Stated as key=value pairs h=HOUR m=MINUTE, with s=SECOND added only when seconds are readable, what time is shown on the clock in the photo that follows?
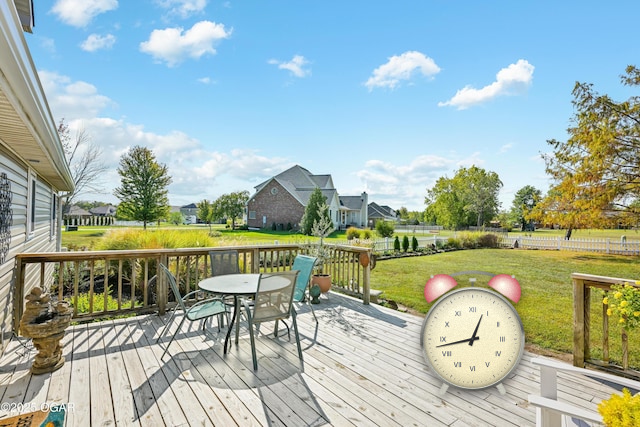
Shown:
h=12 m=43
